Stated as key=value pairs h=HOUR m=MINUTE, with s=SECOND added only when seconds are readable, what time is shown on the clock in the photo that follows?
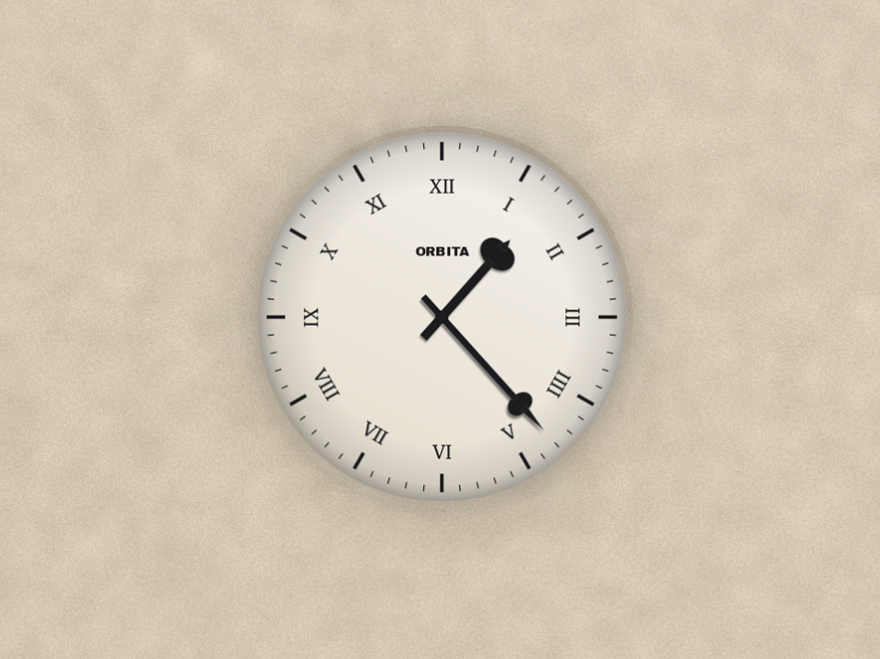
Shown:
h=1 m=23
